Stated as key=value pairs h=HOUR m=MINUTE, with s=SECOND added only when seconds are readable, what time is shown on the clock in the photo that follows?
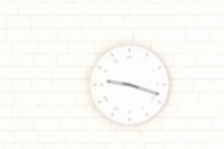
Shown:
h=9 m=18
